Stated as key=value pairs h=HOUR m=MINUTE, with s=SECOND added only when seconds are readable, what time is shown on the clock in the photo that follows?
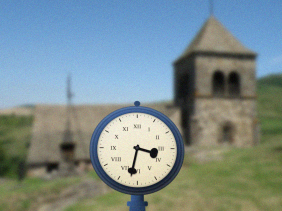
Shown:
h=3 m=32
